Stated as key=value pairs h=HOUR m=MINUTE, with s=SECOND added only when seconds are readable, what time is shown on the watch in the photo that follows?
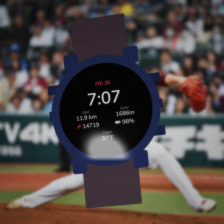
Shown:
h=7 m=7
